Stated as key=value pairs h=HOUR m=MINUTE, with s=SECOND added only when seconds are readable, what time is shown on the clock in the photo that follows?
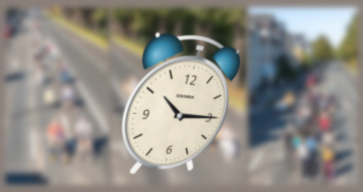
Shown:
h=10 m=15
